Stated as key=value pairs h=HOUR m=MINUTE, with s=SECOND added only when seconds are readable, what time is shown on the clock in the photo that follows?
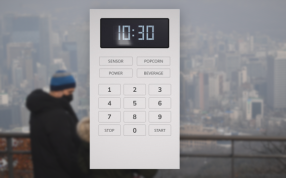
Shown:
h=10 m=30
